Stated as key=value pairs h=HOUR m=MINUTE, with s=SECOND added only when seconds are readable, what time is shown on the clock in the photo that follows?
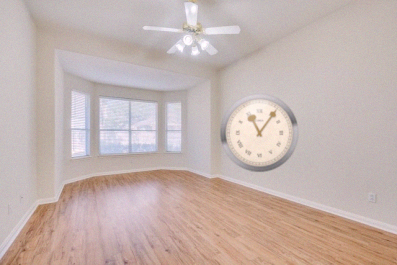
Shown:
h=11 m=6
